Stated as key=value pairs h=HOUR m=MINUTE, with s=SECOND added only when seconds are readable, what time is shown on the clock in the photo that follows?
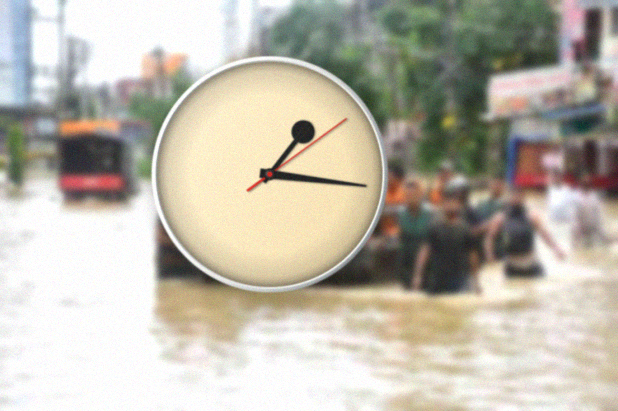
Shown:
h=1 m=16 s=9
